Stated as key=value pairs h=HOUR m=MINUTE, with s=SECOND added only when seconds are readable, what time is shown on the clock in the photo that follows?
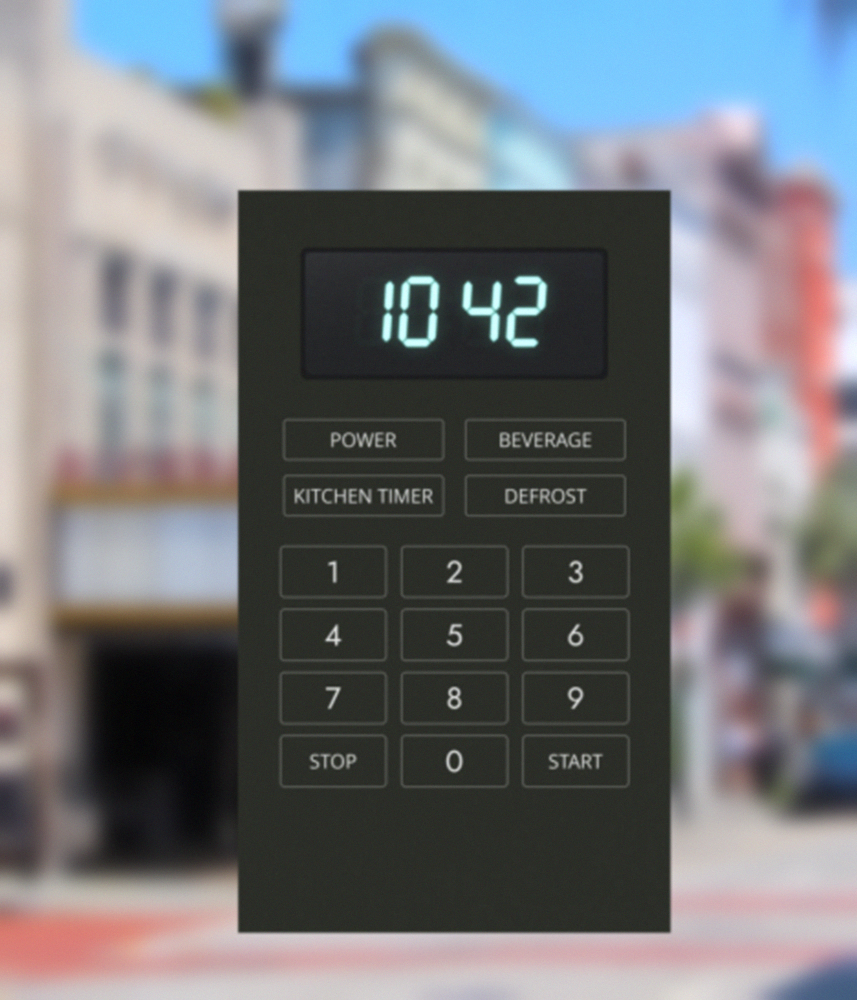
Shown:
h=10 m=42
